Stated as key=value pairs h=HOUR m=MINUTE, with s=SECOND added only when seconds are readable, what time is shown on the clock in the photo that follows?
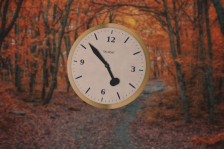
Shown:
h=4 m=52
